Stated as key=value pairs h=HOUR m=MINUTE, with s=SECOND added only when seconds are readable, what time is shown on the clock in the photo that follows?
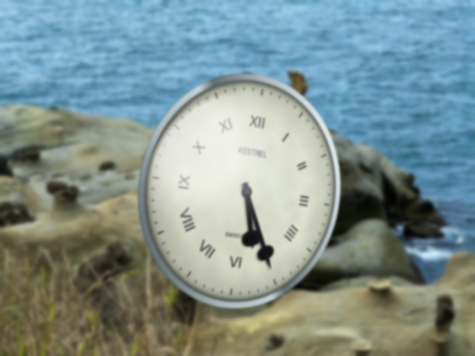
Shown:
h=5 m=25
